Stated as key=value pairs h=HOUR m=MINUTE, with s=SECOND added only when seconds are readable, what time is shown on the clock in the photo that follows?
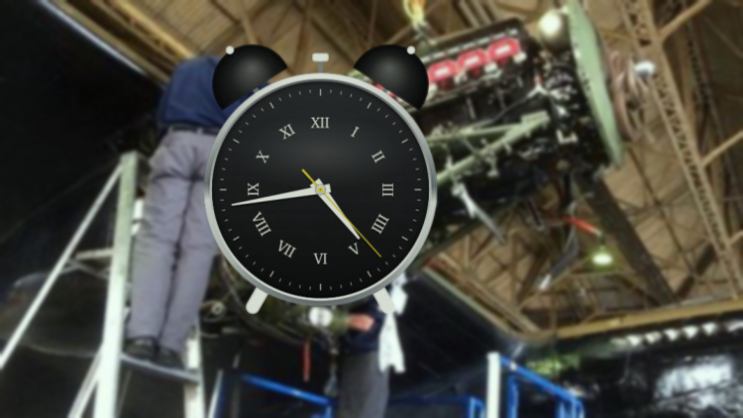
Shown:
h=4 m=43 s=23
